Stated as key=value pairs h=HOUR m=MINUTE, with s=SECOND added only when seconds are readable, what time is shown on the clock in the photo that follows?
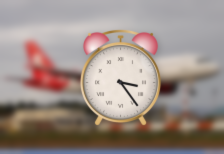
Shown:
h=3 m=24
